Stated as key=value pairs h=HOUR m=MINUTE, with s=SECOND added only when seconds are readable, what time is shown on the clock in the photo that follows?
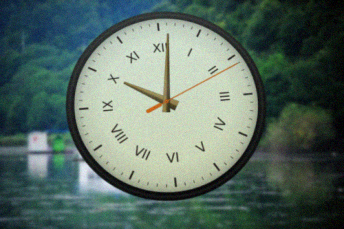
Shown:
h=10 m=1 s=11
